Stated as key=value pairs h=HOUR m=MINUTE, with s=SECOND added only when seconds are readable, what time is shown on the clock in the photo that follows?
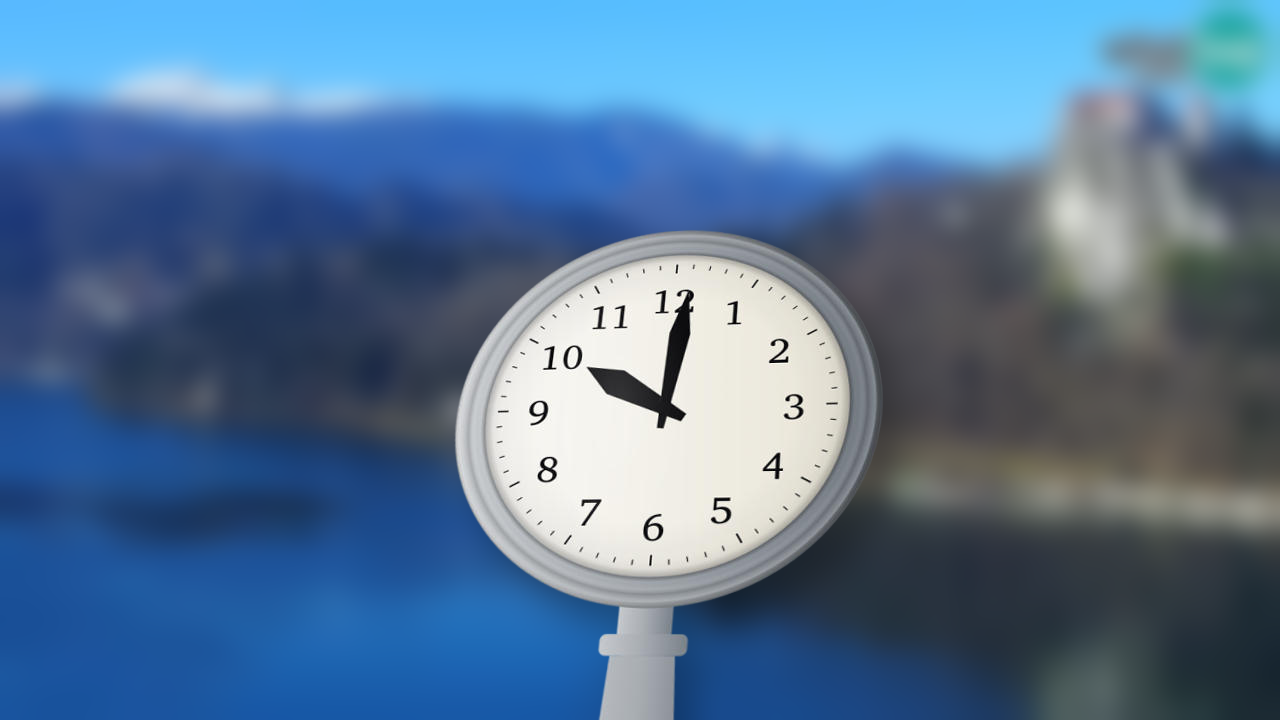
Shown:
h=10 m=1
